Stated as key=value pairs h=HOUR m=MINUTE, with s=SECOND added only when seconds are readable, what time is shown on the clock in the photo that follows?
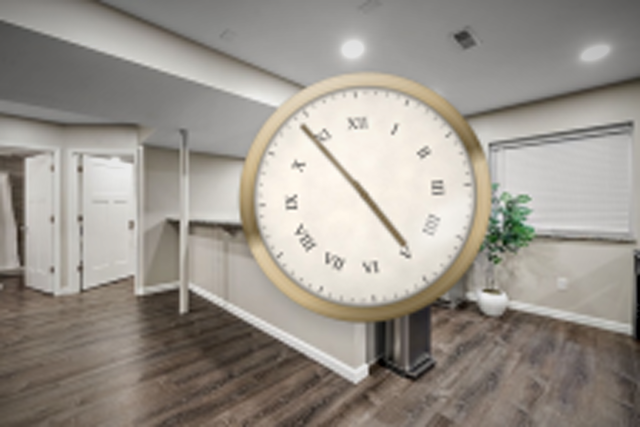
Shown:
h=4 m=54
